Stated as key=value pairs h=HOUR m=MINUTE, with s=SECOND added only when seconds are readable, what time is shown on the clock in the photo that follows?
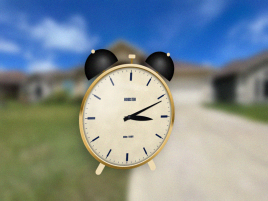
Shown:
h=3 m=11
